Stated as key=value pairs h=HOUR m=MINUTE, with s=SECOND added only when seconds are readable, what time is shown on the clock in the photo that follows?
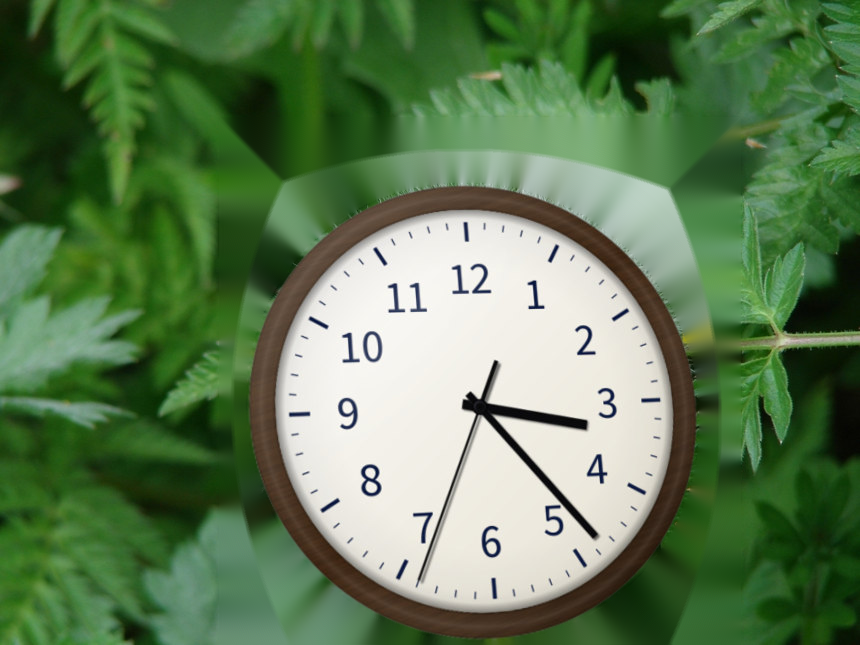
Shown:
h=3 m=23 s=34
